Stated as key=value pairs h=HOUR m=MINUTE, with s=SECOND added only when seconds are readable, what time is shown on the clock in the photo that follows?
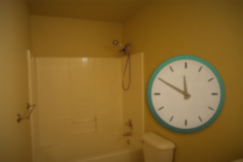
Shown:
h=11 m=50
